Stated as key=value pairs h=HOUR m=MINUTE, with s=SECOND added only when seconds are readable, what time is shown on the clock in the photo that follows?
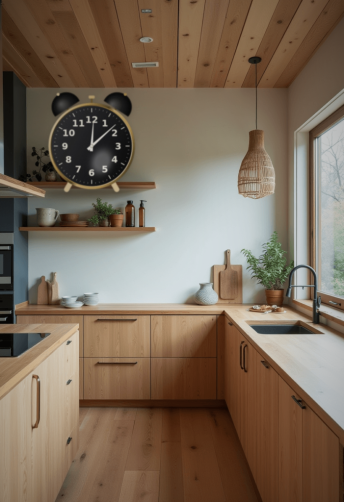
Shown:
h=12 m=8
